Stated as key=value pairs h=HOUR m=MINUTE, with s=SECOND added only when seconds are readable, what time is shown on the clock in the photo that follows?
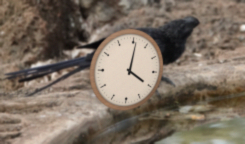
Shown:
h=4 m=1
